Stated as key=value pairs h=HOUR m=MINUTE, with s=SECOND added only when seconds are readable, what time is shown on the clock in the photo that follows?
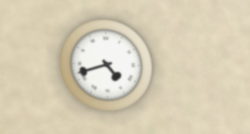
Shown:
h=4 m=42
